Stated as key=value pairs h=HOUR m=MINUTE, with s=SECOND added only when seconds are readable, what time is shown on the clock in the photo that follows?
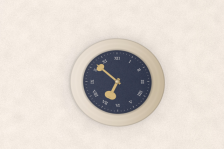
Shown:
h=6 m=52
